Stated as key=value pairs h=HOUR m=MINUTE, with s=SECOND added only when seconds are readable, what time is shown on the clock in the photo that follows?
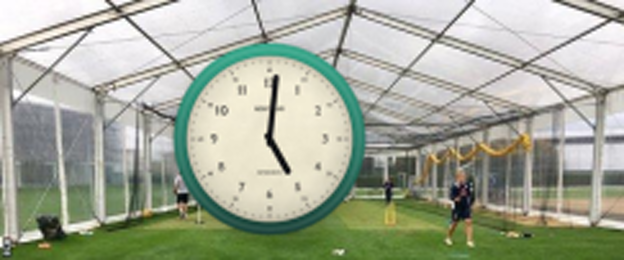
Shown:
h=5 m=1
